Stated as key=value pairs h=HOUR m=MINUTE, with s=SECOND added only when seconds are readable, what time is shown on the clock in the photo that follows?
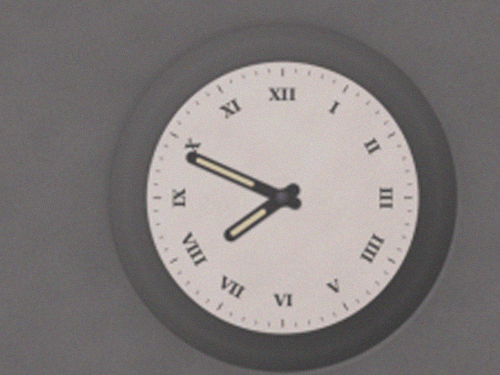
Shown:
h=7 m=49
